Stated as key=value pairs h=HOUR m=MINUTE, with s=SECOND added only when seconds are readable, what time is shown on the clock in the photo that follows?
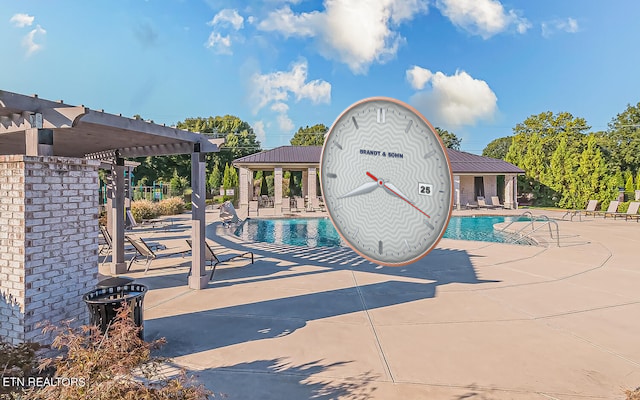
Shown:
h=3 m=41 s=19
